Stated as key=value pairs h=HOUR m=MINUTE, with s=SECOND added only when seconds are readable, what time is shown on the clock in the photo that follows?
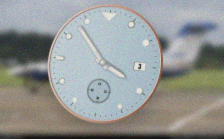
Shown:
h=3 m=53
